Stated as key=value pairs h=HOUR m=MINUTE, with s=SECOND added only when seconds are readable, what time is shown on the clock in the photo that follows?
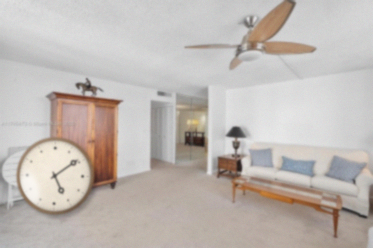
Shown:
h=5 m=9
